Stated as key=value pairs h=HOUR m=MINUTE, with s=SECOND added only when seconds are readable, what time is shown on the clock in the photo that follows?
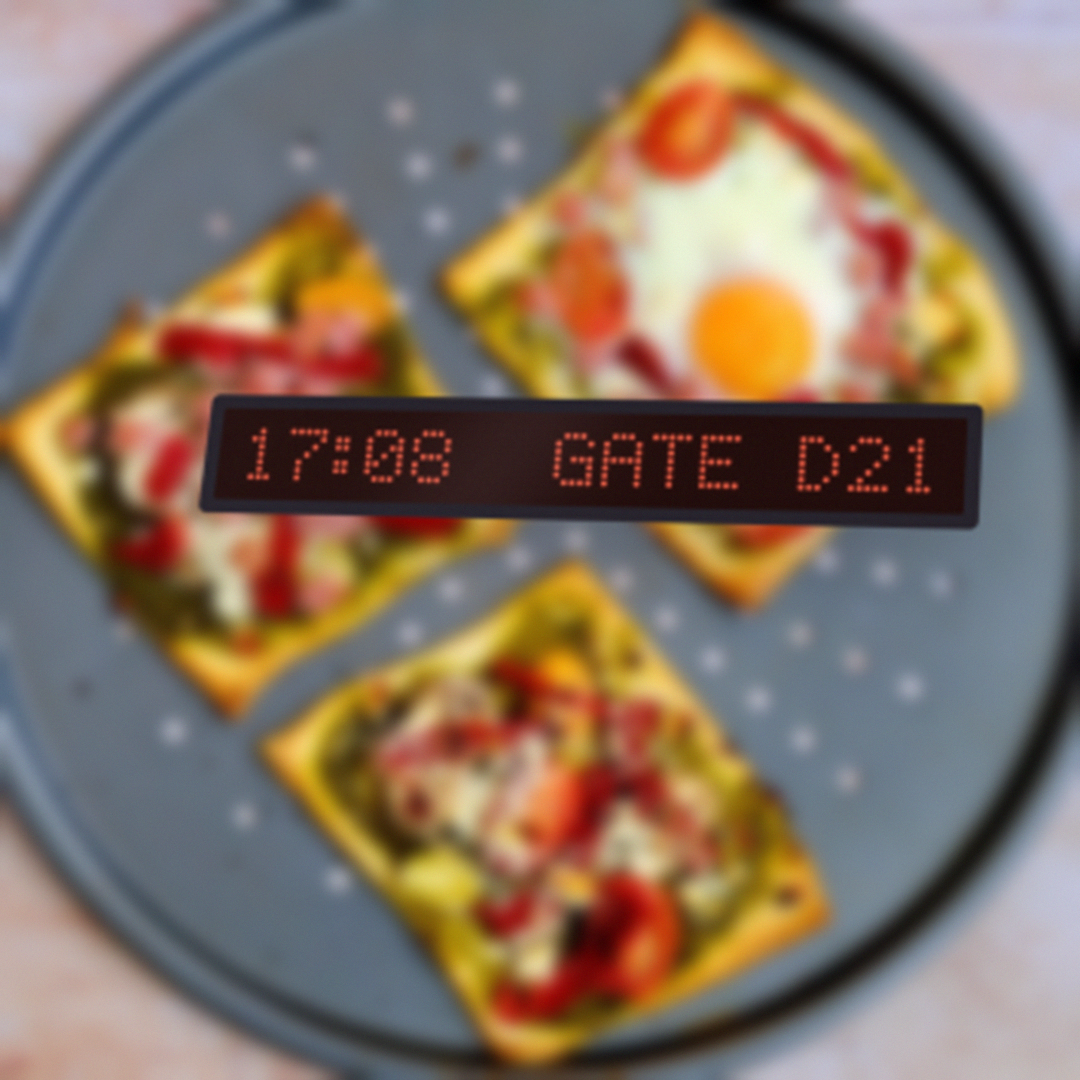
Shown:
h=17 m=8
